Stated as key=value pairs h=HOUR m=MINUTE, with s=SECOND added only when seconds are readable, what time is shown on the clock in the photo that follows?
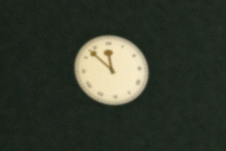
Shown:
h=11 m=53
